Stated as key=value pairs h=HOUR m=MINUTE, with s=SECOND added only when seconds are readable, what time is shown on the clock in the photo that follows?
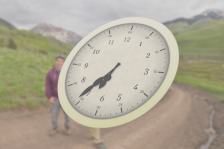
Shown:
h=6 m=36
